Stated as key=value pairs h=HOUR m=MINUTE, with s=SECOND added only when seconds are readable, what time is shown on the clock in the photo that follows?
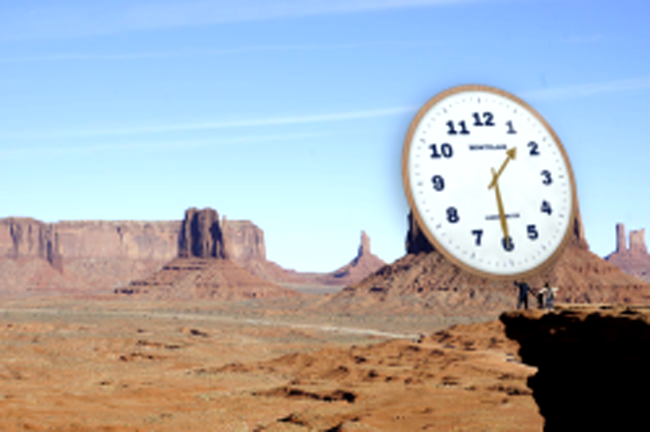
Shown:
h=1 m=30
